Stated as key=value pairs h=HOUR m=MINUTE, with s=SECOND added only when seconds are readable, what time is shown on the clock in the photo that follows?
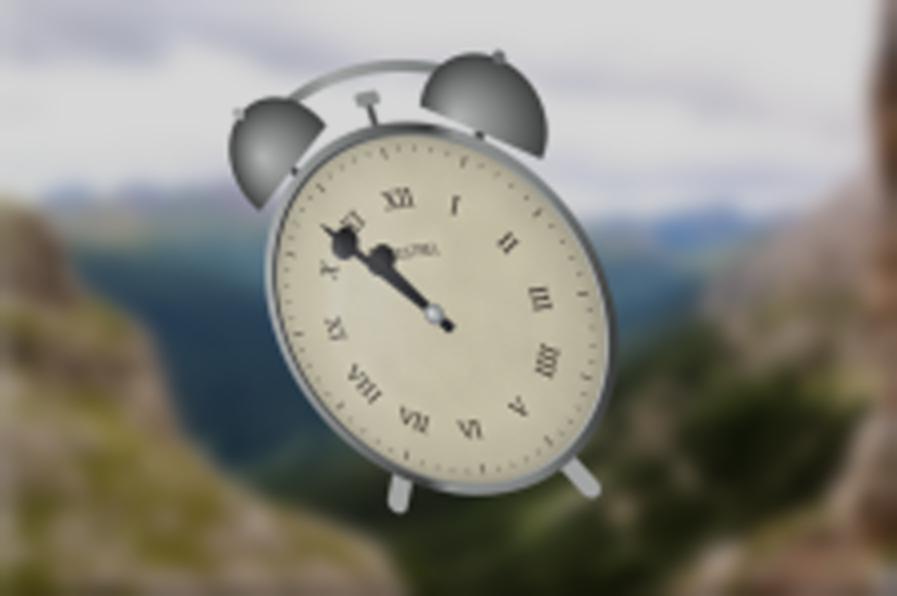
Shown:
h=10 m=53
